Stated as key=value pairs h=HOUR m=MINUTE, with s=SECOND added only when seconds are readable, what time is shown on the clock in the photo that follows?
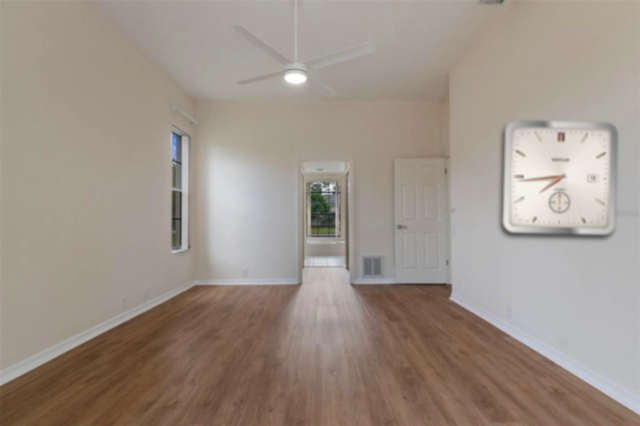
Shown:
h=7 m=44
